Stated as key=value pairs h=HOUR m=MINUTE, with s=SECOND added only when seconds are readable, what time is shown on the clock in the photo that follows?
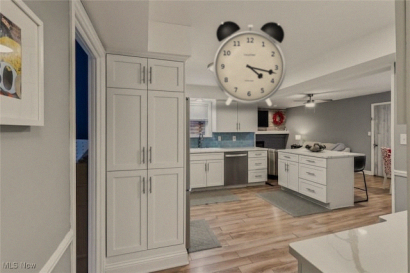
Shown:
h=4 m=17
